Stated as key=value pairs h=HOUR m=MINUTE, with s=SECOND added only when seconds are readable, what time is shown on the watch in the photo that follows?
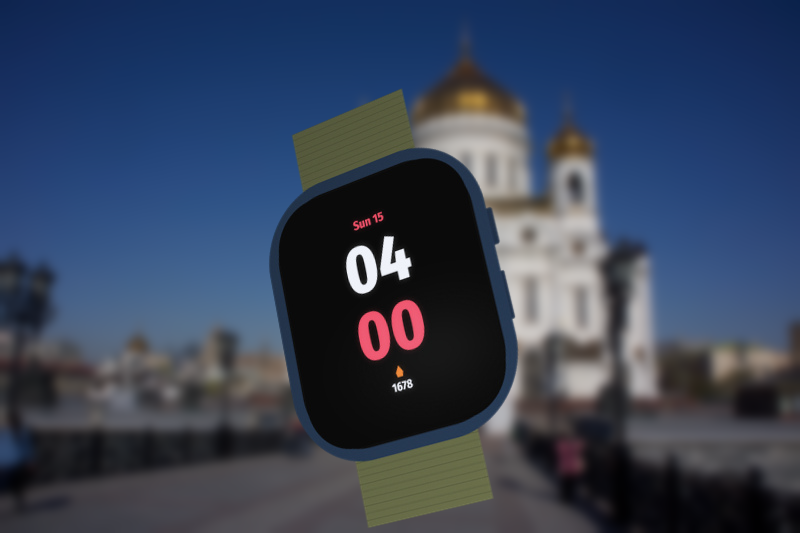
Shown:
h=4 m=0
